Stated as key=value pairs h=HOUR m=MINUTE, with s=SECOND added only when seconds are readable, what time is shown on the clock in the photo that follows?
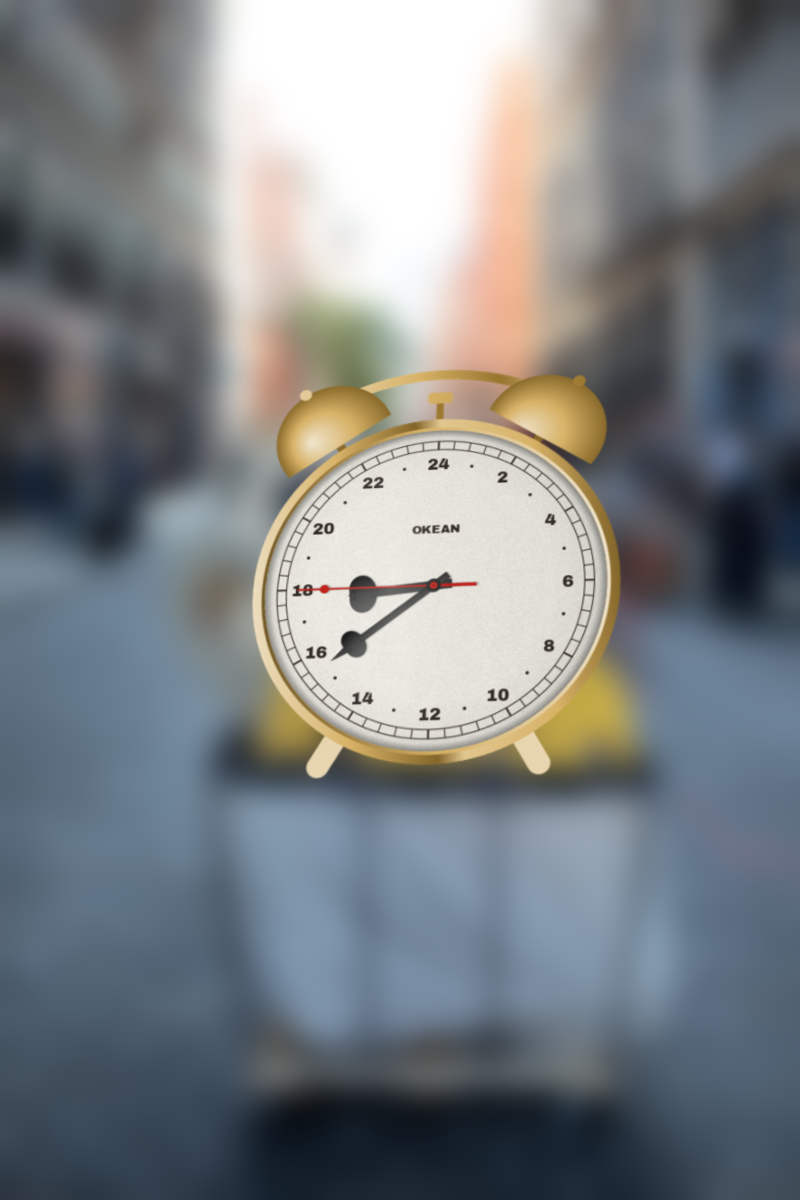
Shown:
h=17 m=38 s=45
